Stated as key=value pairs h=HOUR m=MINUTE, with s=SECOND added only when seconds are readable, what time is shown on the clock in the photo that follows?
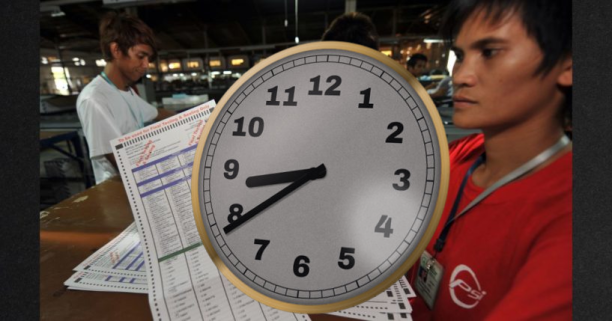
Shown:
h=8 m=39
